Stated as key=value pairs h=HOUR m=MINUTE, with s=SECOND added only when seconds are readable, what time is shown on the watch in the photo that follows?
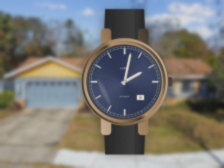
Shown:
h=2 m=2
